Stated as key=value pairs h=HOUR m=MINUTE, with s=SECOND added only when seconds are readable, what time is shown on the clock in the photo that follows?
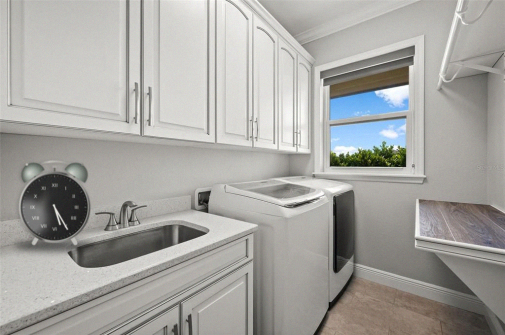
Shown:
h=5 m=25
